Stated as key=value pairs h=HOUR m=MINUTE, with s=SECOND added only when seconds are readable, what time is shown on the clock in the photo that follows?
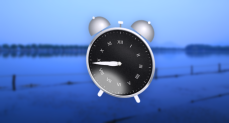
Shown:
h=8 m=44
